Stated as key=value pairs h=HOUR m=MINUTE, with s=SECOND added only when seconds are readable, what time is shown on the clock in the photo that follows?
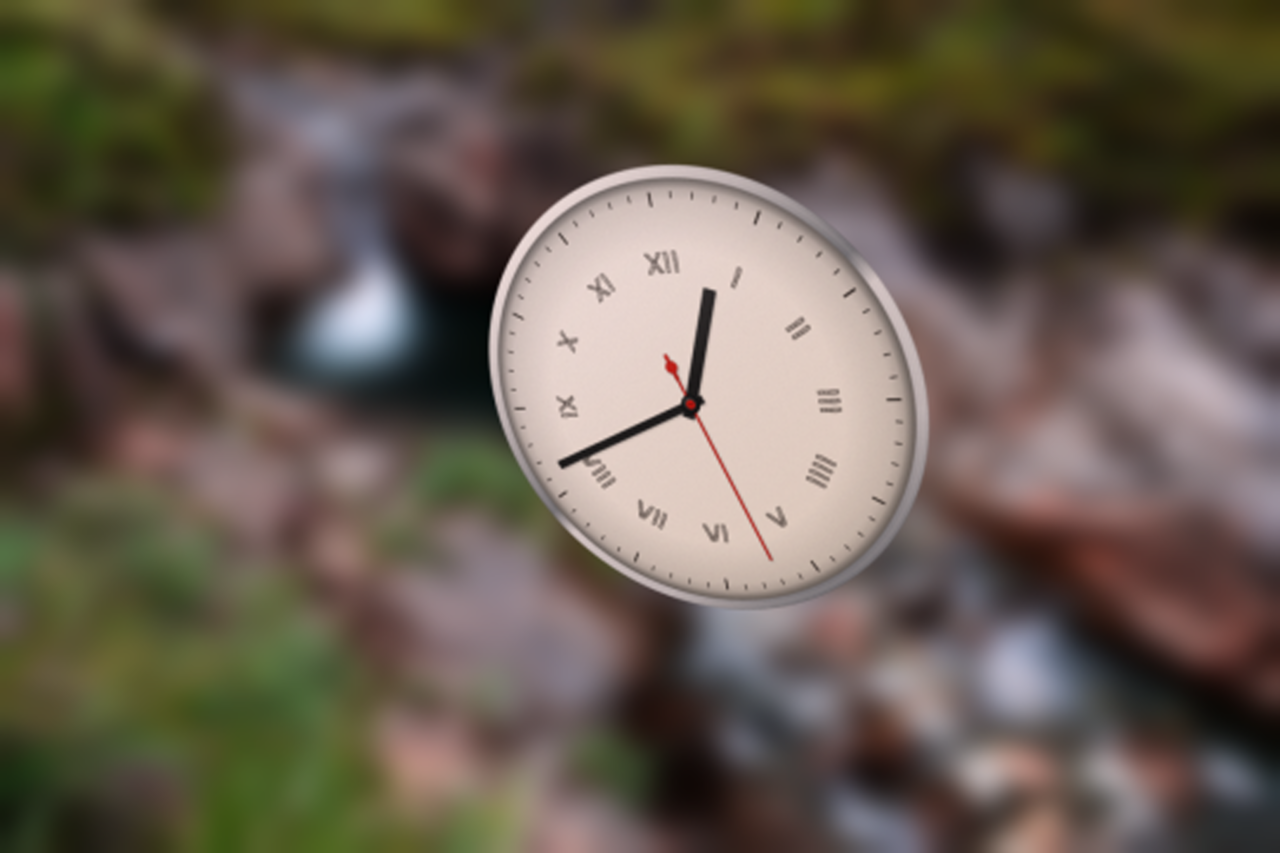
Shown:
h=12 m=41 s=27
